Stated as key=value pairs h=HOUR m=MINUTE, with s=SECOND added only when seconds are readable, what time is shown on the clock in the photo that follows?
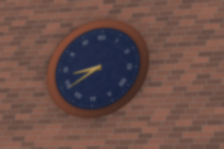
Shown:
h=8 m=39
